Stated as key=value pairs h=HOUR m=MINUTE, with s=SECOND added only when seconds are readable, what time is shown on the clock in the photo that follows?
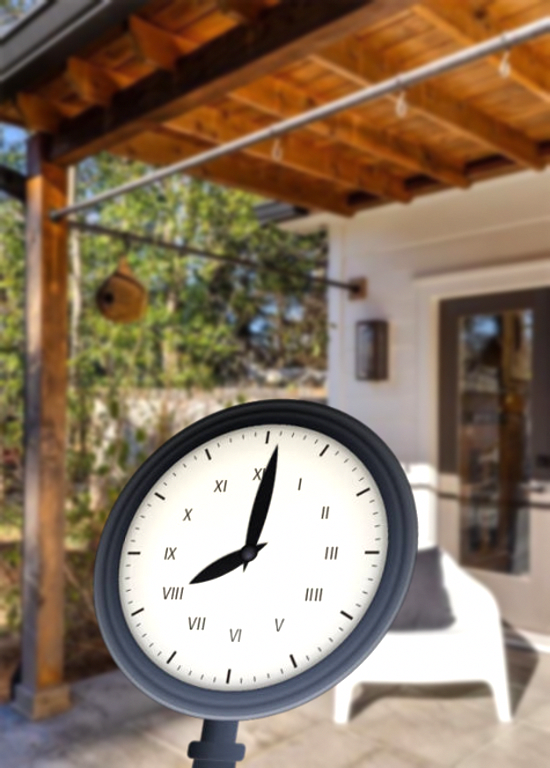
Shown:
h=8 m=1
